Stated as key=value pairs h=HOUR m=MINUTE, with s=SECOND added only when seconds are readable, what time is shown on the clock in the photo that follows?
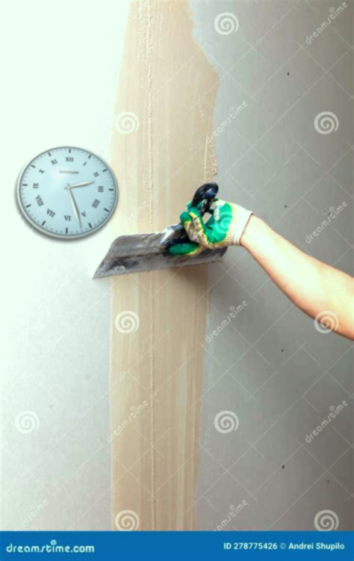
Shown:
h=2 m=27
